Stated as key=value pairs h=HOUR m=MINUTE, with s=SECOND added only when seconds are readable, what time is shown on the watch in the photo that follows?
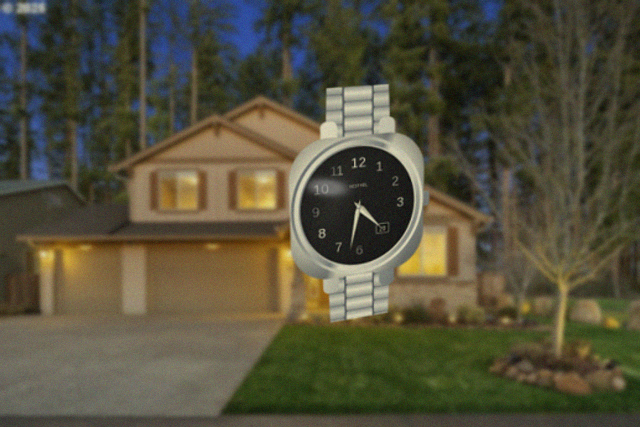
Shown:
h=4 m=32
